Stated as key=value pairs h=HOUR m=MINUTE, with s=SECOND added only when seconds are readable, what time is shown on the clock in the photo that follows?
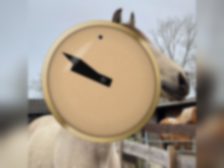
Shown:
h=9 m=51
